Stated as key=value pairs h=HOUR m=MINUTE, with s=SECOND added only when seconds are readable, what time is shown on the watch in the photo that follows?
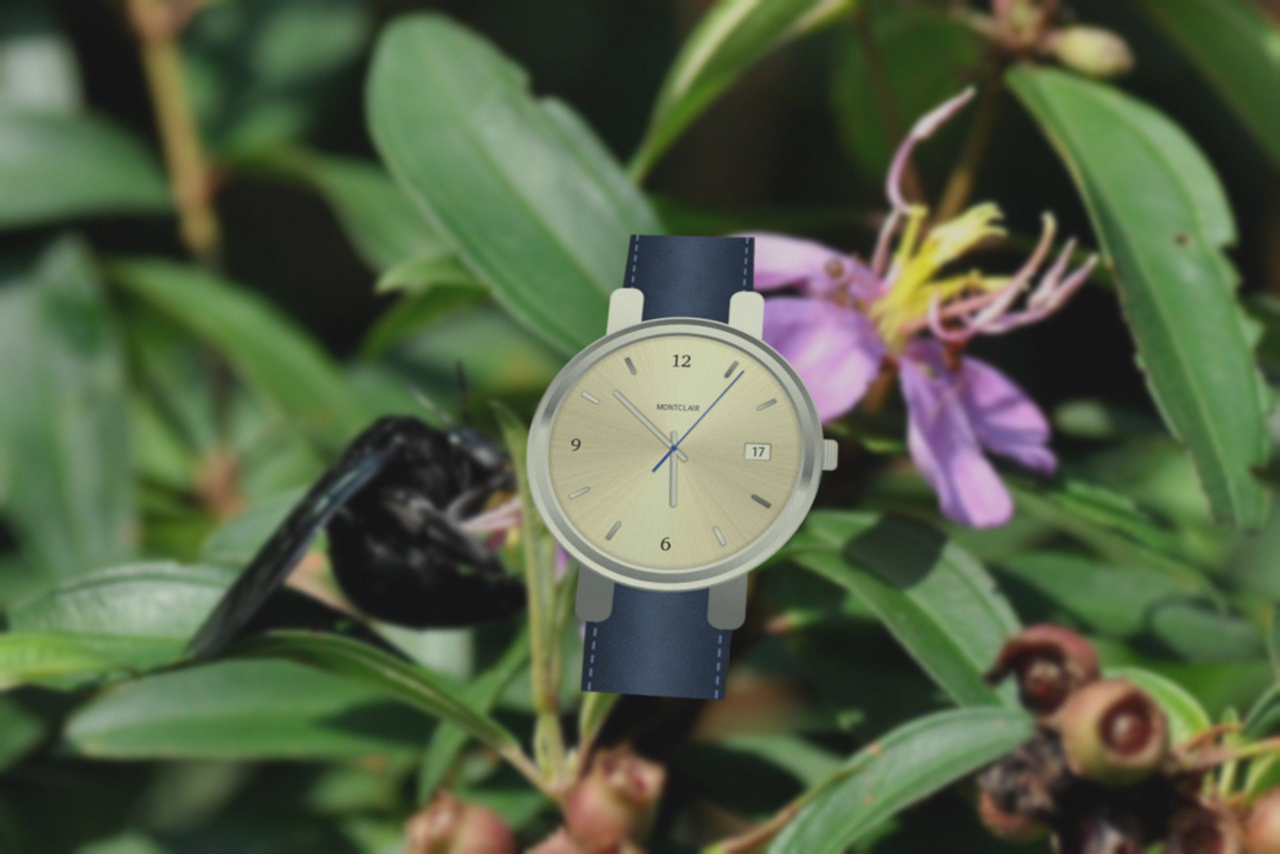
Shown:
h=5 m=52 s=6
